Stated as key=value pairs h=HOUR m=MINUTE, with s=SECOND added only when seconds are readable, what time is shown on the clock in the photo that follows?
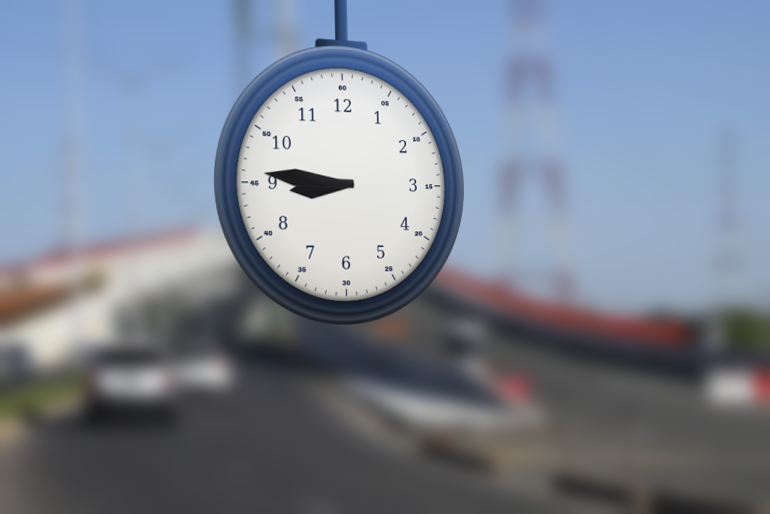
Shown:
h=8 m=46
